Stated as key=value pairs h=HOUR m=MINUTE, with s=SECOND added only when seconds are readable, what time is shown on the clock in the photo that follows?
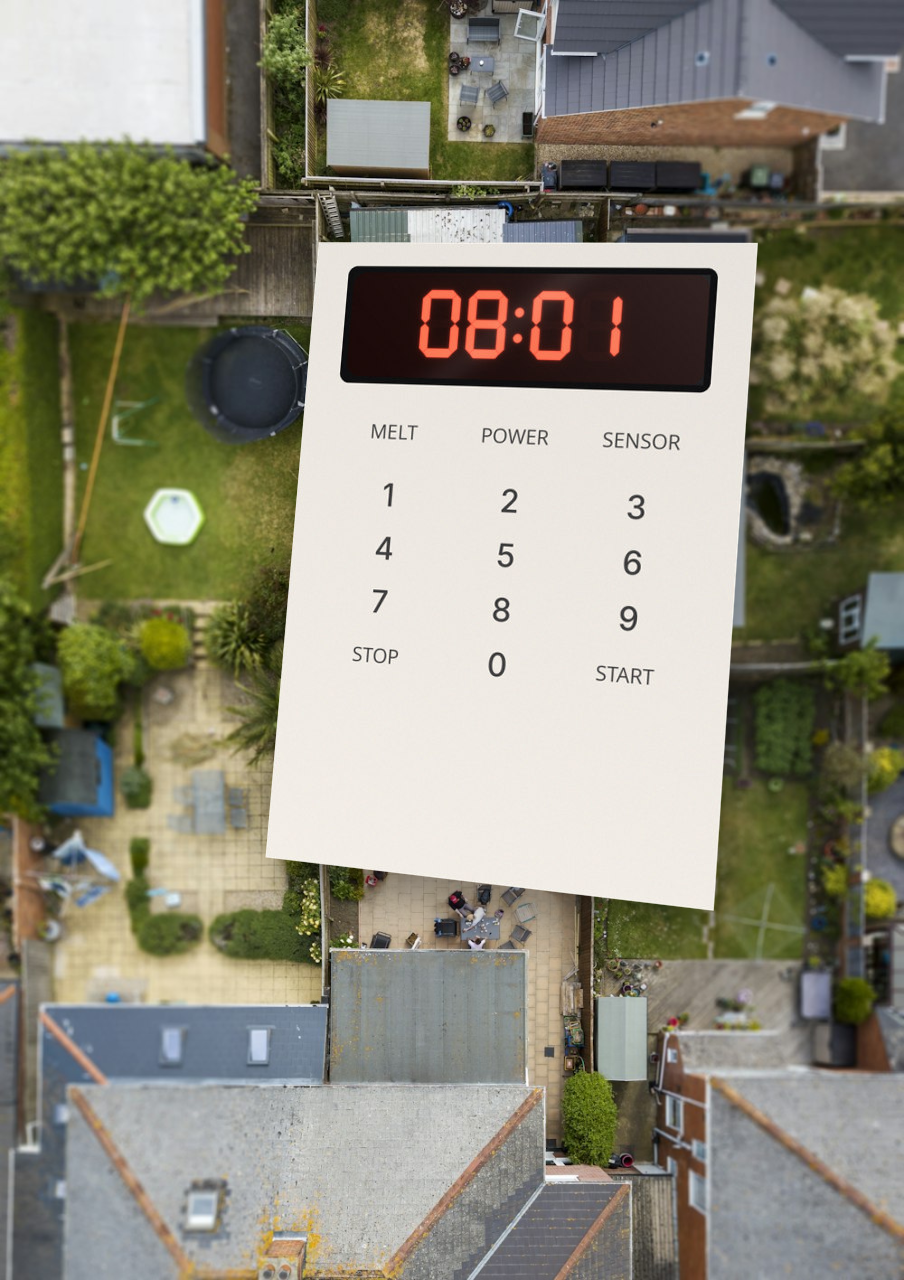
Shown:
h=8 m=1
